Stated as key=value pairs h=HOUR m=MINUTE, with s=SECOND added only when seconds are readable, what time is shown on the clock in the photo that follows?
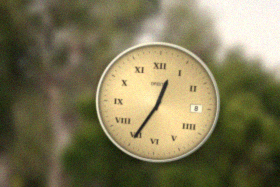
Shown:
h=12 m=35
